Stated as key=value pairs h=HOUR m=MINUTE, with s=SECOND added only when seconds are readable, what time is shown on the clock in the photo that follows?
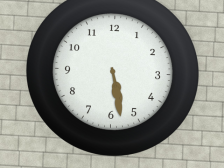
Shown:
h=5 m=28
